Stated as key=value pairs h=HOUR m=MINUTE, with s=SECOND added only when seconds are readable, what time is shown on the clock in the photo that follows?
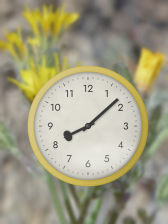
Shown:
h=8 m=8
